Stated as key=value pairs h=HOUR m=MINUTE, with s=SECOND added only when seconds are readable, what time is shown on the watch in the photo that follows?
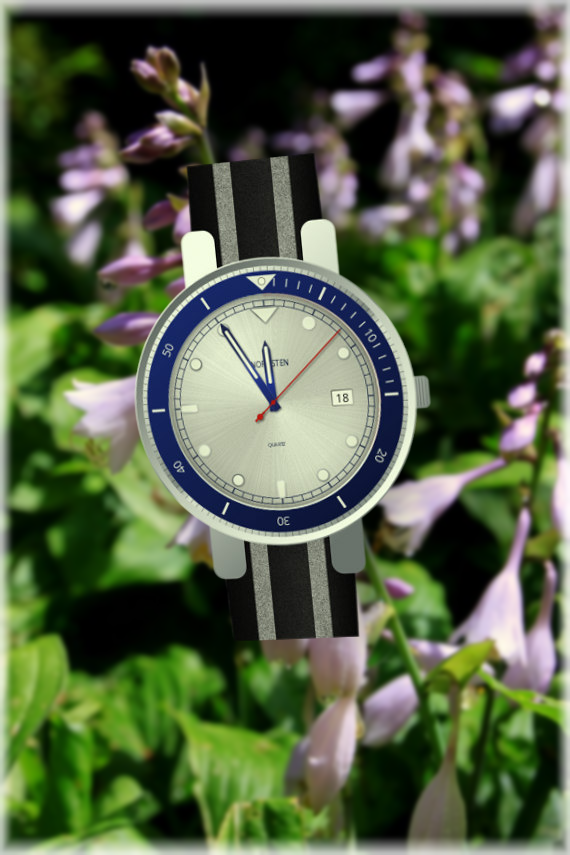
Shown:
h=11 m=55 s=8
